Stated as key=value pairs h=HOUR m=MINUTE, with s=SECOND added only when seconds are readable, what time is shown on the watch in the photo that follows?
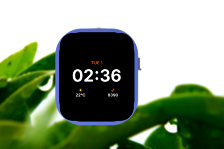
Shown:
h=2 m=36
